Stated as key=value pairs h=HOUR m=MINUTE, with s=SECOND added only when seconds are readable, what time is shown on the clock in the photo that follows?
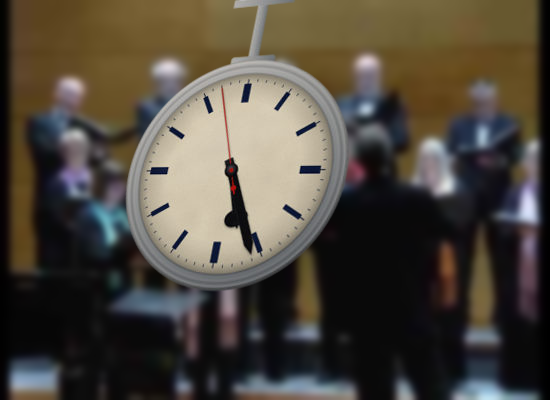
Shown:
h=5 m=25 s=57
